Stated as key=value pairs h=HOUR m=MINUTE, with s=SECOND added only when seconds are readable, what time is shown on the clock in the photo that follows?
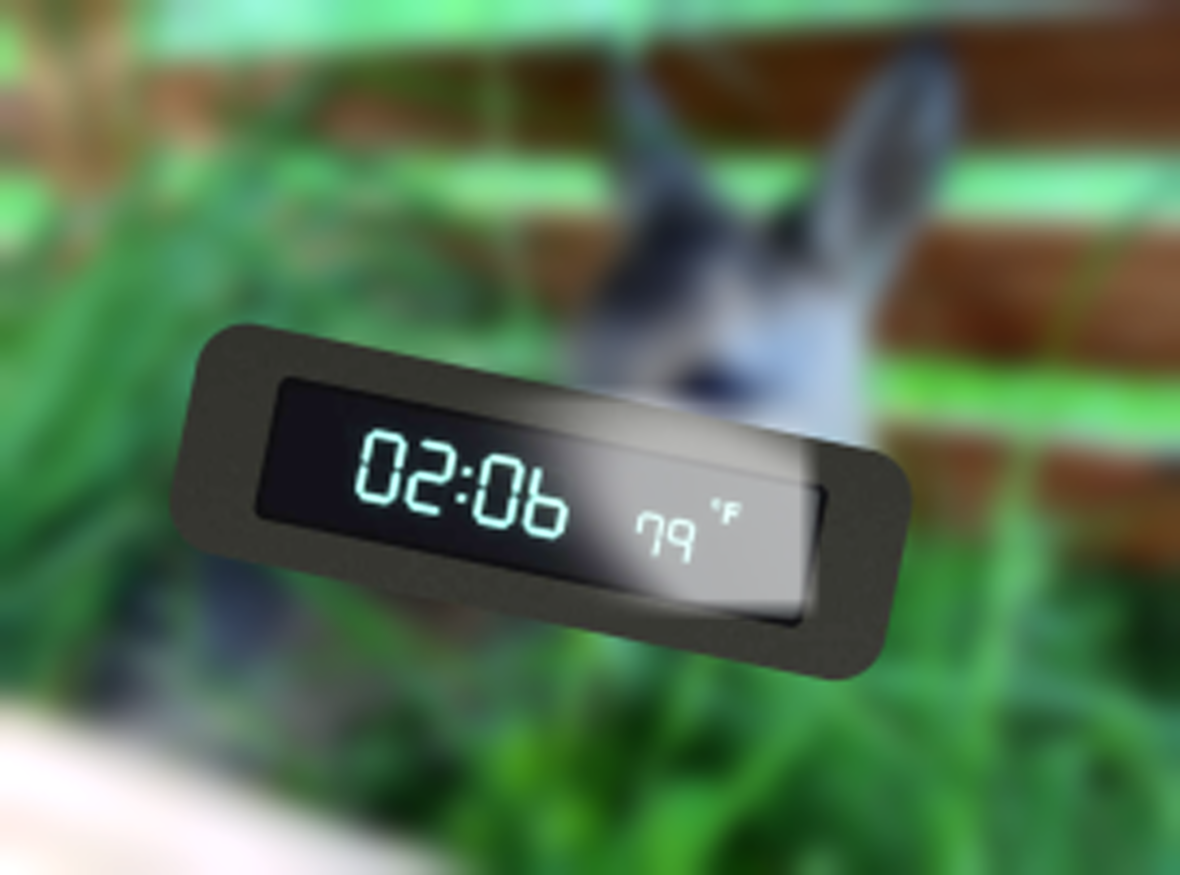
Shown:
h=2 m=6
